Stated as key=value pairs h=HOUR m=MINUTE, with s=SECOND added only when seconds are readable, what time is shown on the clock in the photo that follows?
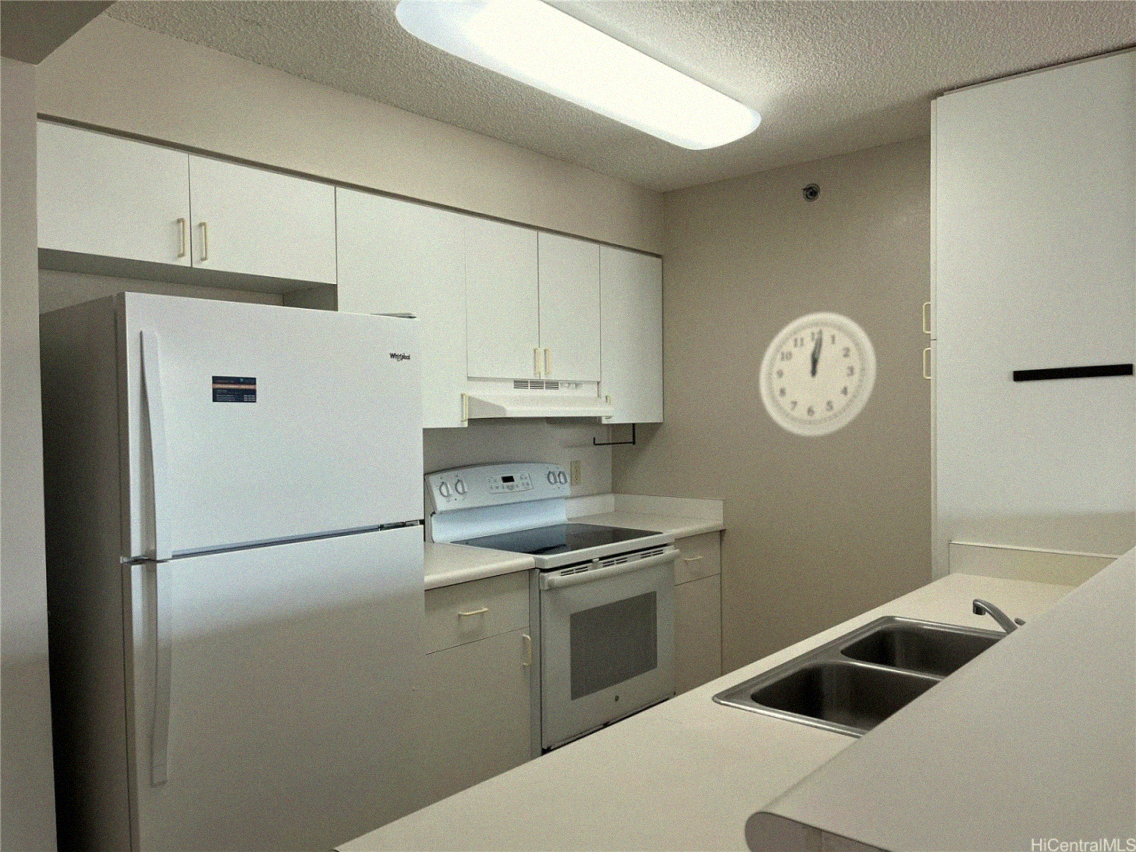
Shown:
h=12 m=1
